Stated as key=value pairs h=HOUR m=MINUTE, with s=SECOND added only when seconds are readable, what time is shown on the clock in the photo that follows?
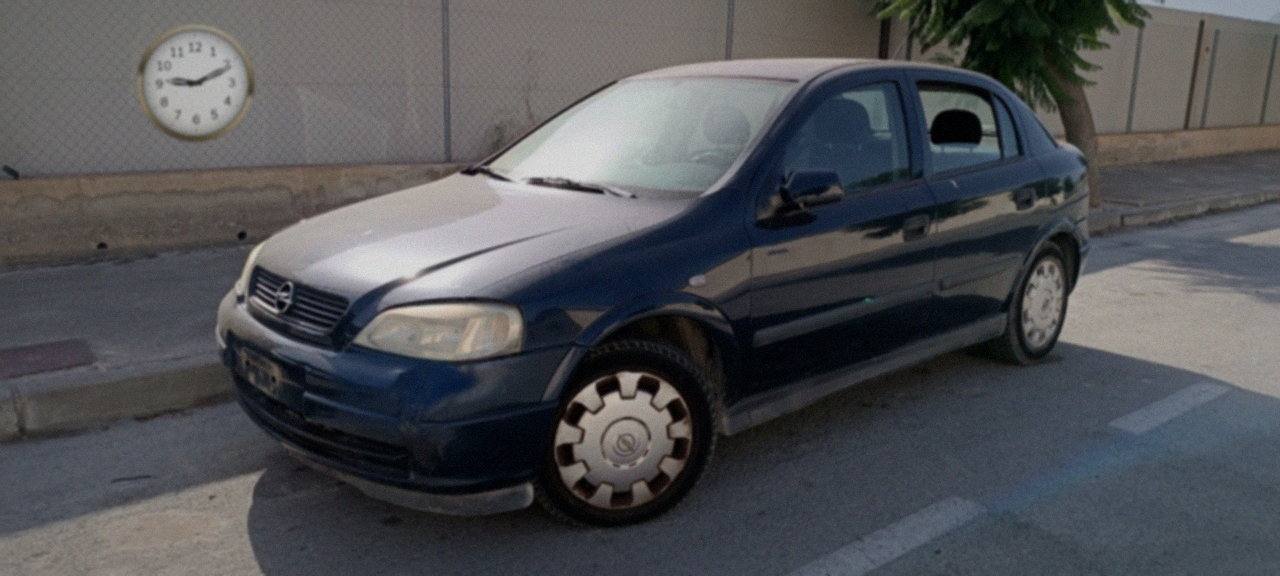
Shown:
h=9 m=11
